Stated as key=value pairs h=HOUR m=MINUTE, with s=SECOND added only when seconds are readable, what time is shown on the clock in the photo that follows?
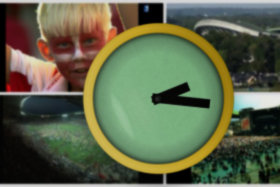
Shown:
h=2 m=16
